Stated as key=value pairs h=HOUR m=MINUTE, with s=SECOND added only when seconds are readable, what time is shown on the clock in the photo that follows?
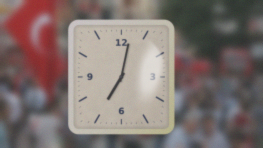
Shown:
h=7 m=2
